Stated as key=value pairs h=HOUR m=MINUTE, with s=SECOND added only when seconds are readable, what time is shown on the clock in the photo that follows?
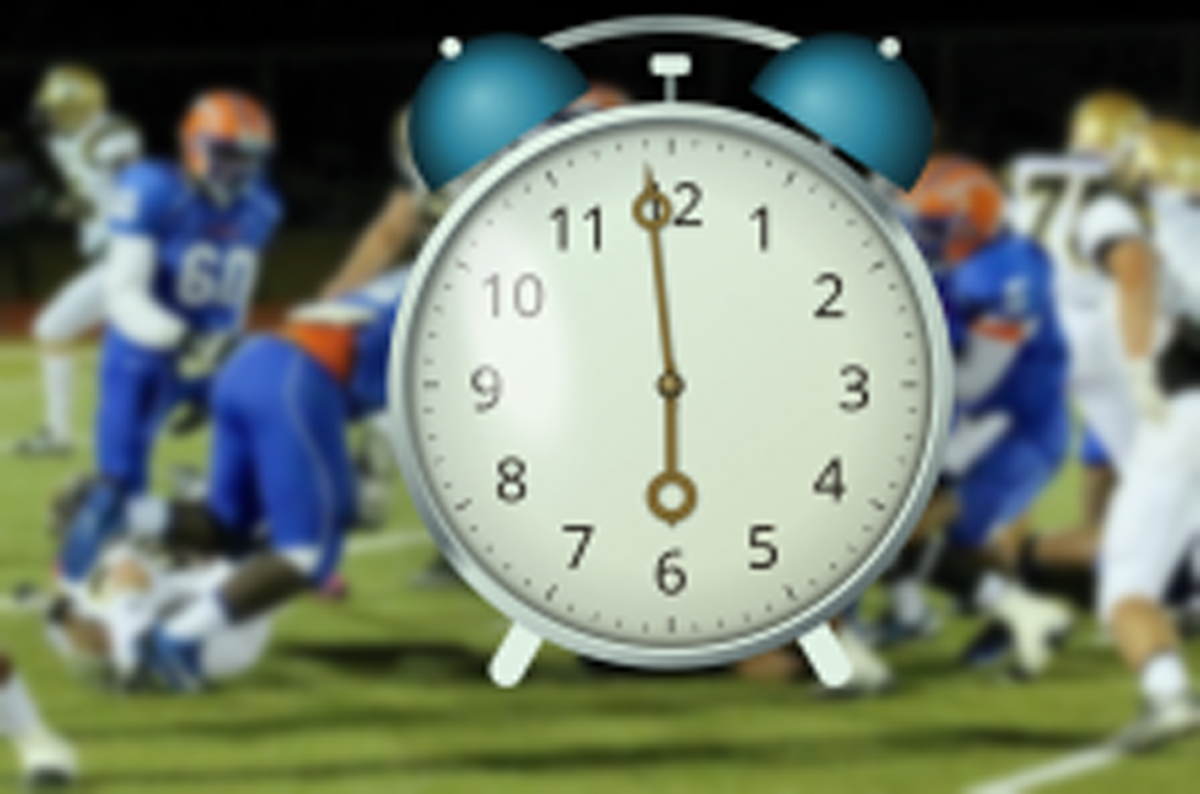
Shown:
h=5 m=59
